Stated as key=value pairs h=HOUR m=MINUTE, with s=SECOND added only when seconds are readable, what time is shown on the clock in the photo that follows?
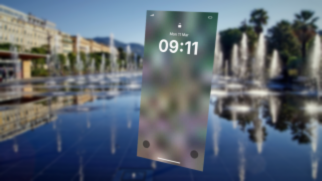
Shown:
h=9 m=11
